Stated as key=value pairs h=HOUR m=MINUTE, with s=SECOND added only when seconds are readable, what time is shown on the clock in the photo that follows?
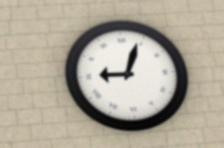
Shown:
h=9 m=4
